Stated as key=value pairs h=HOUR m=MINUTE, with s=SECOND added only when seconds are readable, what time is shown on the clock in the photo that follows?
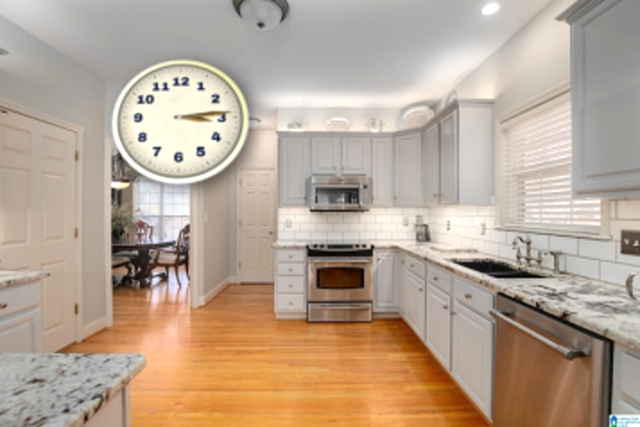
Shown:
h=3 m=14
